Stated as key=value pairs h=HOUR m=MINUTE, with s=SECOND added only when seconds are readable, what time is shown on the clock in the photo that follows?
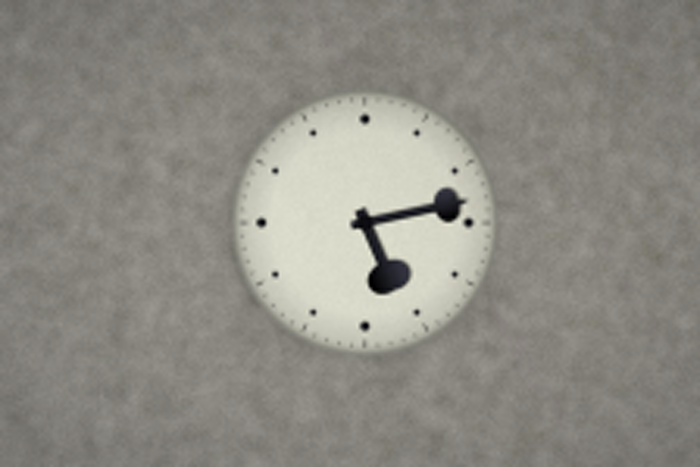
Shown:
h=5 m=13
